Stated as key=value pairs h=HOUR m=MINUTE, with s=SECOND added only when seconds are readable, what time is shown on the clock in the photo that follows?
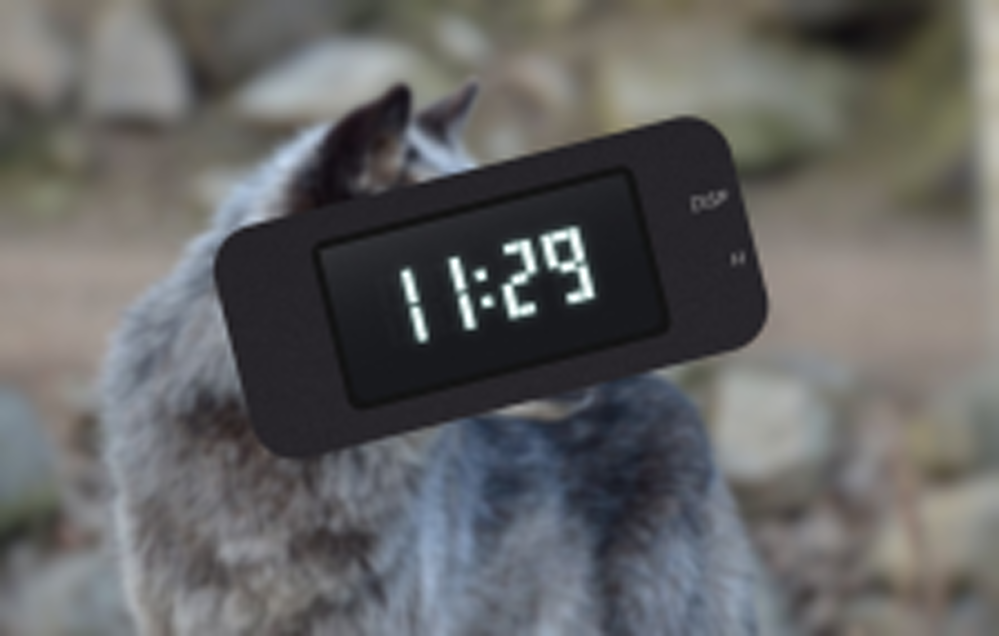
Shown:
h=11 m=29
